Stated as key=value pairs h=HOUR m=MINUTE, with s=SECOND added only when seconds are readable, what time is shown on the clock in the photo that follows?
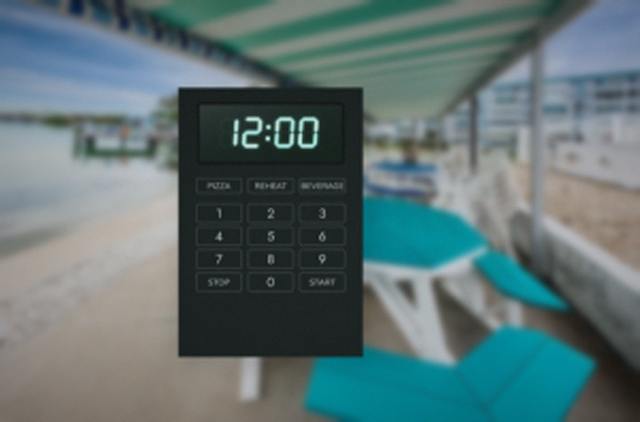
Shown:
h=12 m=0
